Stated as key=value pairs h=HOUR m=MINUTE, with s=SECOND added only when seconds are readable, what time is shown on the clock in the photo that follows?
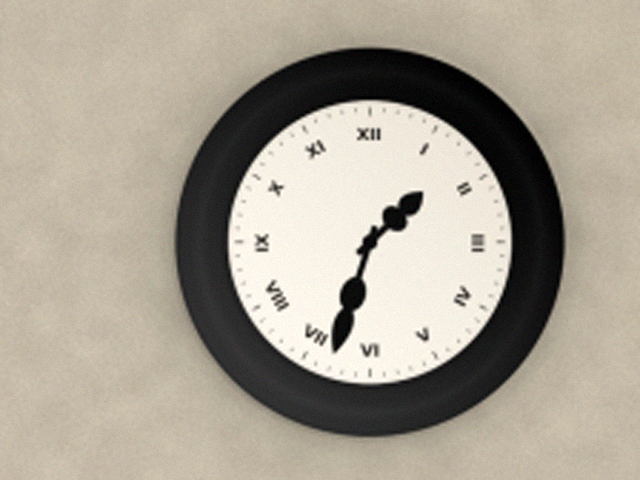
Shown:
h=1 m=33
